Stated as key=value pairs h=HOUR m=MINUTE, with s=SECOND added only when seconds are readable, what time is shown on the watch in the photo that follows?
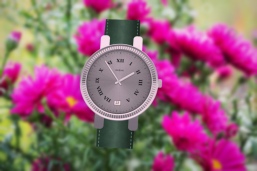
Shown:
h=1 m=54
